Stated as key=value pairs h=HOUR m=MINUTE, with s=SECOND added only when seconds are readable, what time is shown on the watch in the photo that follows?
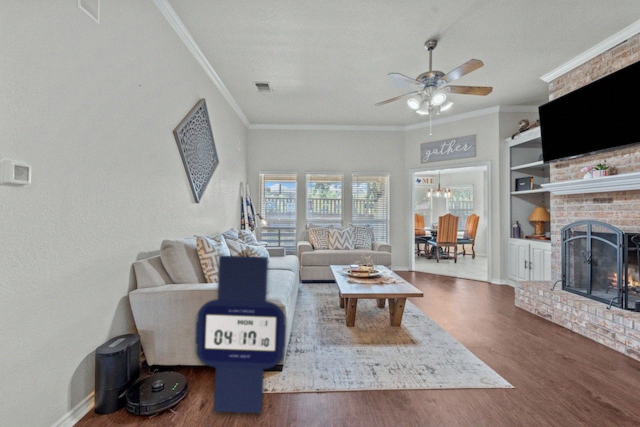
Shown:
h=4 m=17
